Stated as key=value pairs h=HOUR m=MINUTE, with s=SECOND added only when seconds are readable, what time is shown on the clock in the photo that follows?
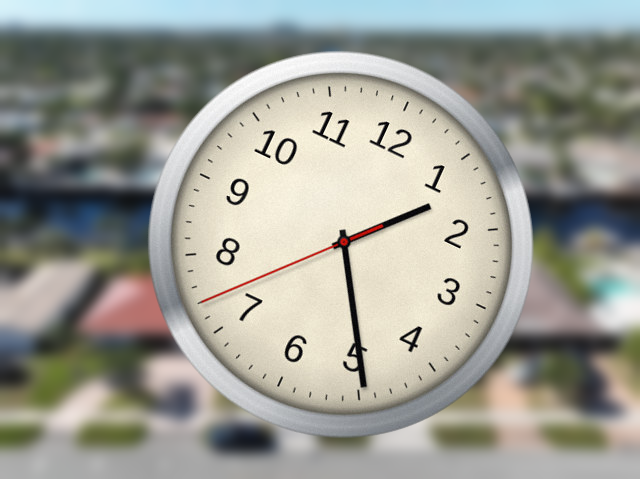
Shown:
h=1 m=24 s=37
